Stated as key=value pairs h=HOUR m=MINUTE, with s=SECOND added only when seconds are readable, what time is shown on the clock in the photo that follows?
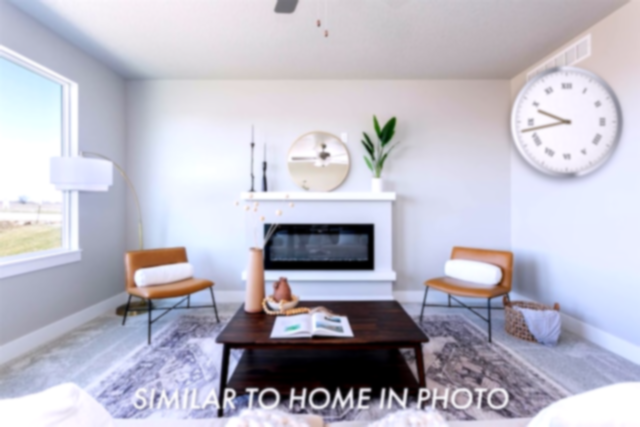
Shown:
h=9 m=43
